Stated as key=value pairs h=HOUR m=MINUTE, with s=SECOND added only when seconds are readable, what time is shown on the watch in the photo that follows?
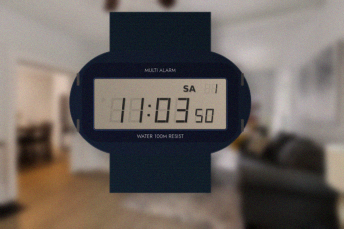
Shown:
h=11 m=3 s=50
